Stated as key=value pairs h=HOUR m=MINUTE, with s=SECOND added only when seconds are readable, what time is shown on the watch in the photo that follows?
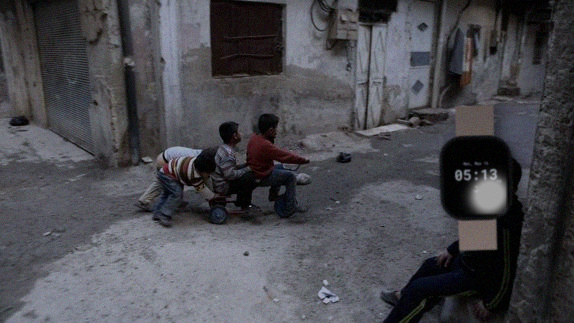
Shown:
h=5 m=13
